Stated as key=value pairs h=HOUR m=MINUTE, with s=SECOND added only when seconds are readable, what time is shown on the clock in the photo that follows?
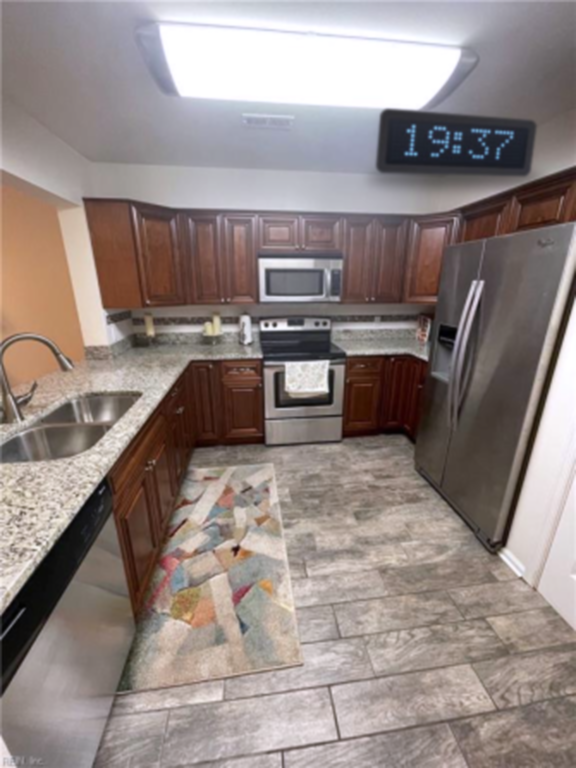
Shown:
h=19 m=37
